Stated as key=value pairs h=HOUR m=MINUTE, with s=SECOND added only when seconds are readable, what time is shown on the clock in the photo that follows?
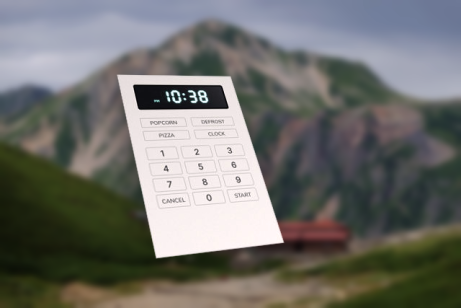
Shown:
h=10 m=38
